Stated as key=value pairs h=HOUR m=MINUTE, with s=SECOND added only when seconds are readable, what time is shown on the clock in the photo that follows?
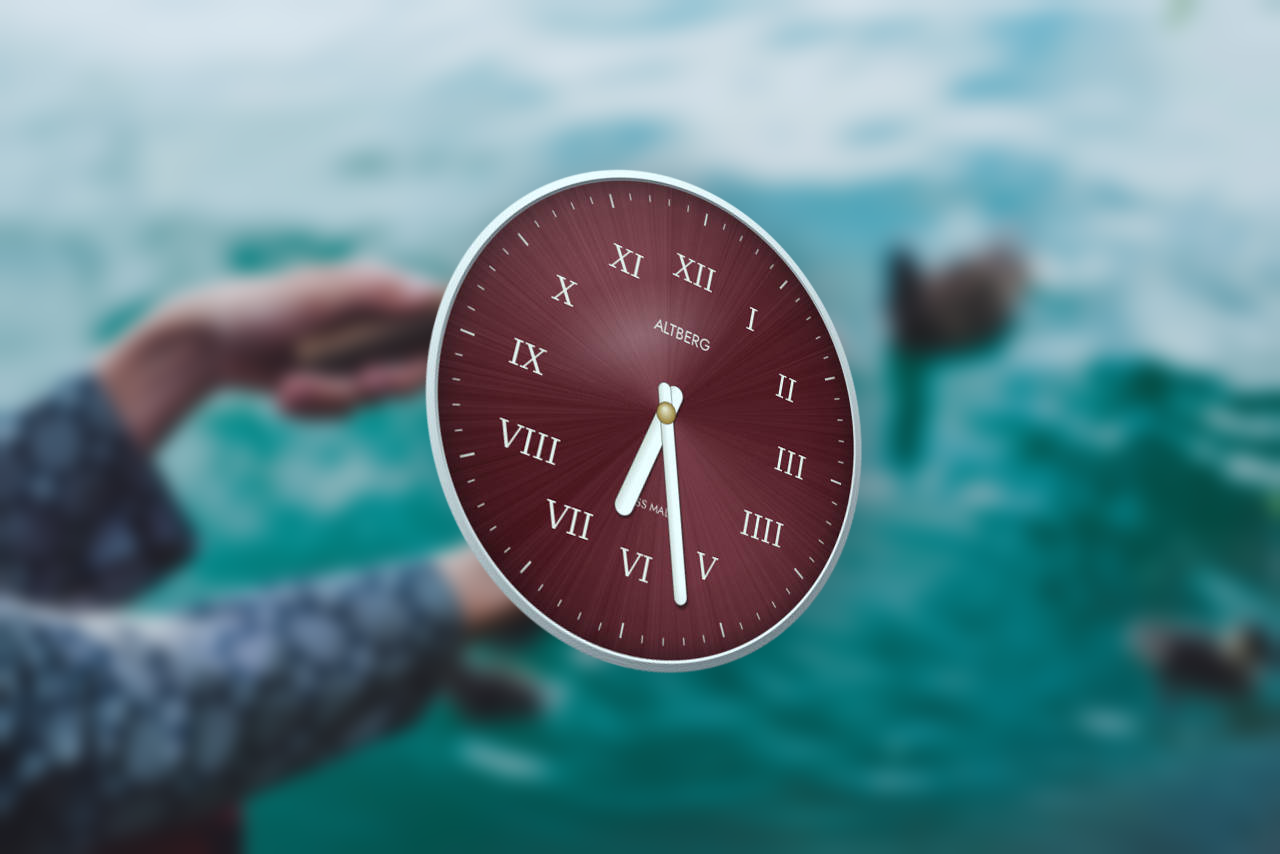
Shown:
h=6 m=27
